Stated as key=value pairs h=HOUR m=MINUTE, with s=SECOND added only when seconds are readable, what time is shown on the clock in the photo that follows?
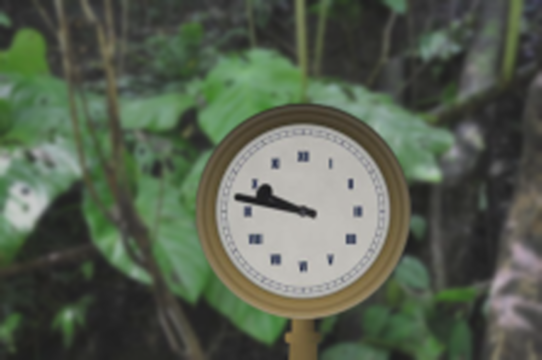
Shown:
h=9 m=47
